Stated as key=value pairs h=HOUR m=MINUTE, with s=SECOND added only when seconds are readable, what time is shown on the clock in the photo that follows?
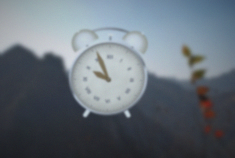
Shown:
h=9 m=56
